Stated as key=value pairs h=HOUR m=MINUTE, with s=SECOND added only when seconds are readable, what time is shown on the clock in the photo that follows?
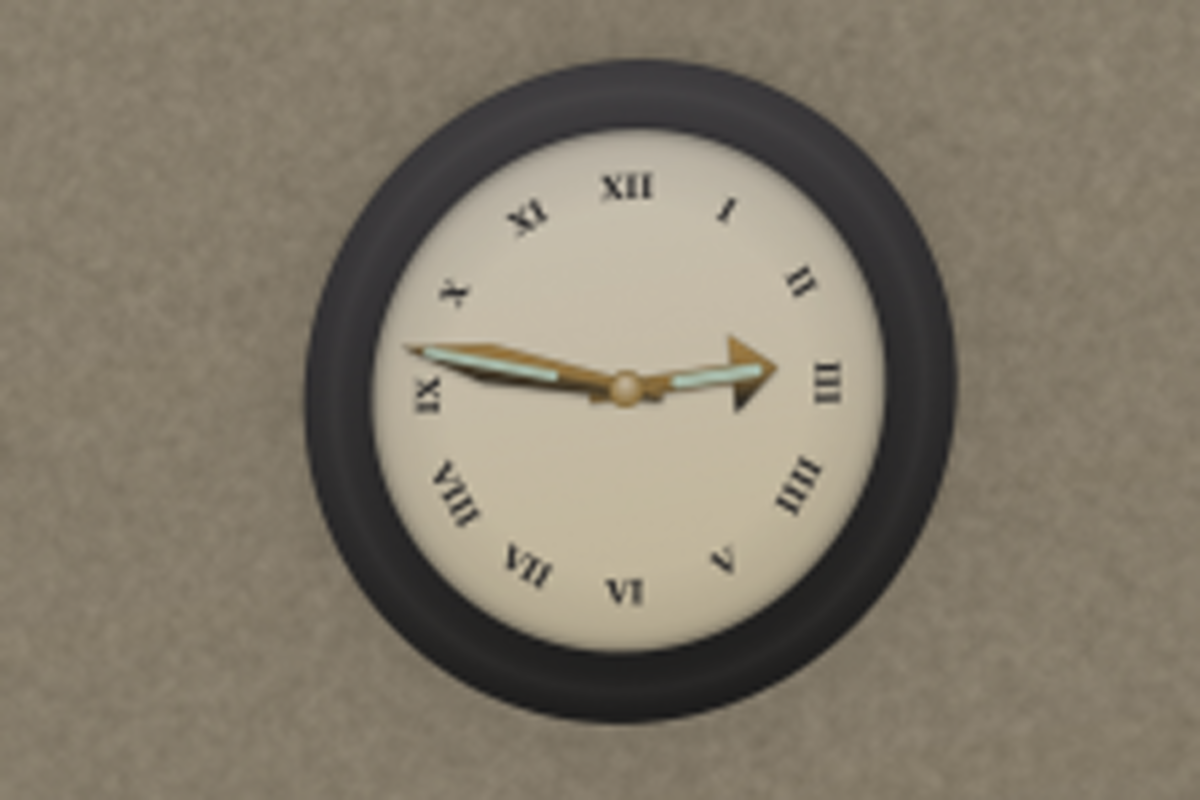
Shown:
h=2 m=47
